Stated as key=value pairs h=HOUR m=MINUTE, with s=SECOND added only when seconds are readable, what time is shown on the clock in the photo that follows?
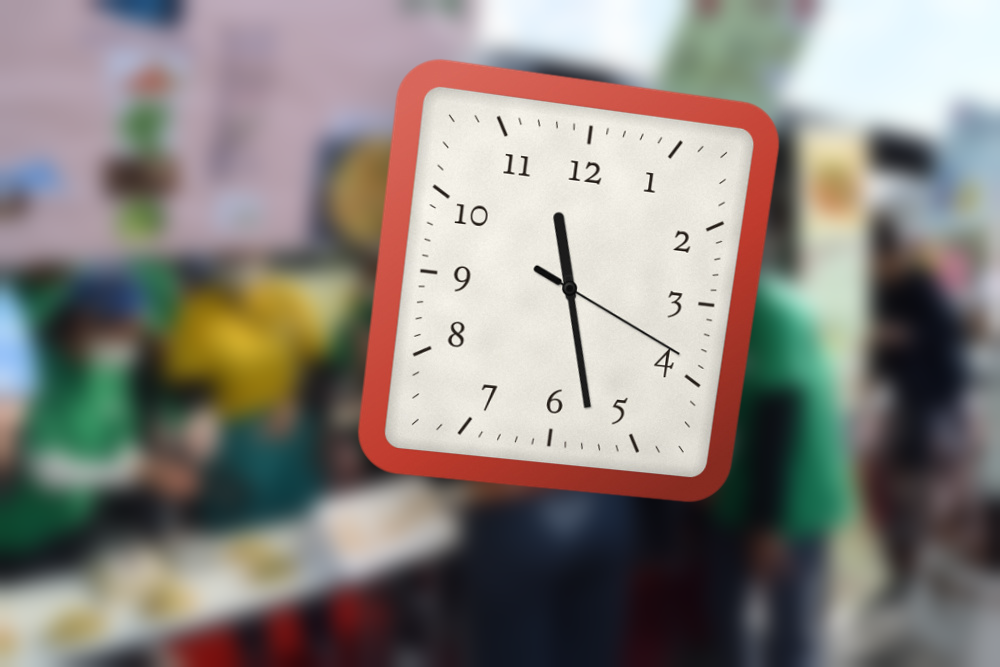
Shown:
h=11 m=27 s=19
